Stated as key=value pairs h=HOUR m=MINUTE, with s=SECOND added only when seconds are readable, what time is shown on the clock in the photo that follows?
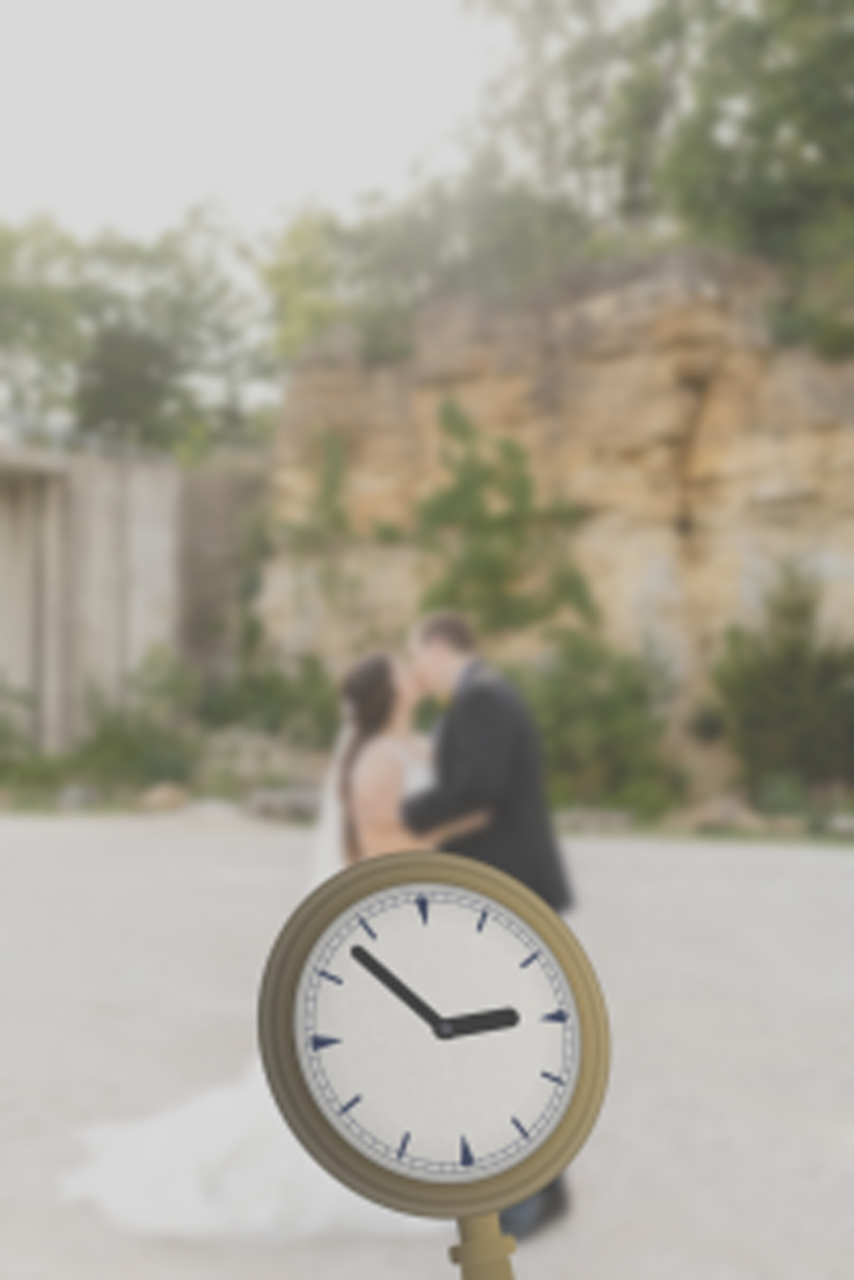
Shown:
h=2 m=53
